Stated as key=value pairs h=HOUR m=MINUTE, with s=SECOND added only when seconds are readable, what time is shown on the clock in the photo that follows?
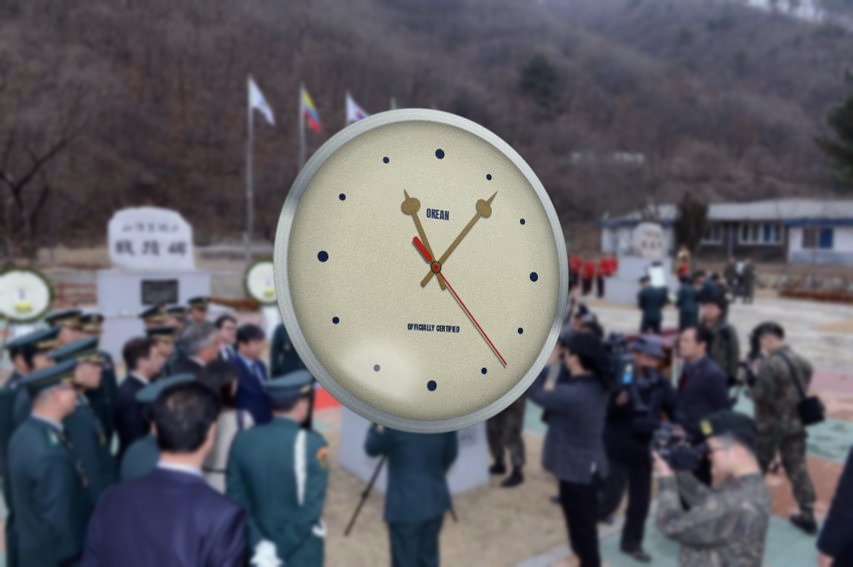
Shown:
h=11 m=6 s=23
